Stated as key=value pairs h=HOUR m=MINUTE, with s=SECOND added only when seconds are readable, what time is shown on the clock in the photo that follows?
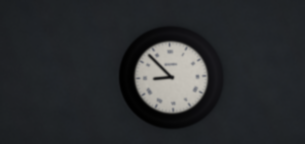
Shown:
h=8 m=53
